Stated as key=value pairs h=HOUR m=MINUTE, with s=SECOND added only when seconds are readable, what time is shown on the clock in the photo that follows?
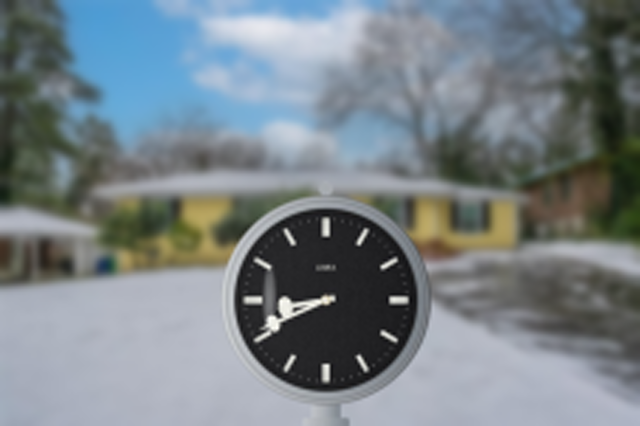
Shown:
h=8 m=41
